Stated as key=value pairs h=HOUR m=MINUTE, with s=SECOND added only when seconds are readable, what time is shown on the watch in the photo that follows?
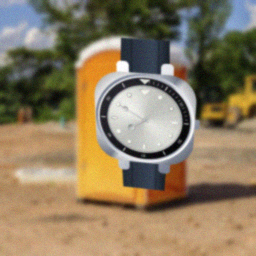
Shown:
h=7 m=50
